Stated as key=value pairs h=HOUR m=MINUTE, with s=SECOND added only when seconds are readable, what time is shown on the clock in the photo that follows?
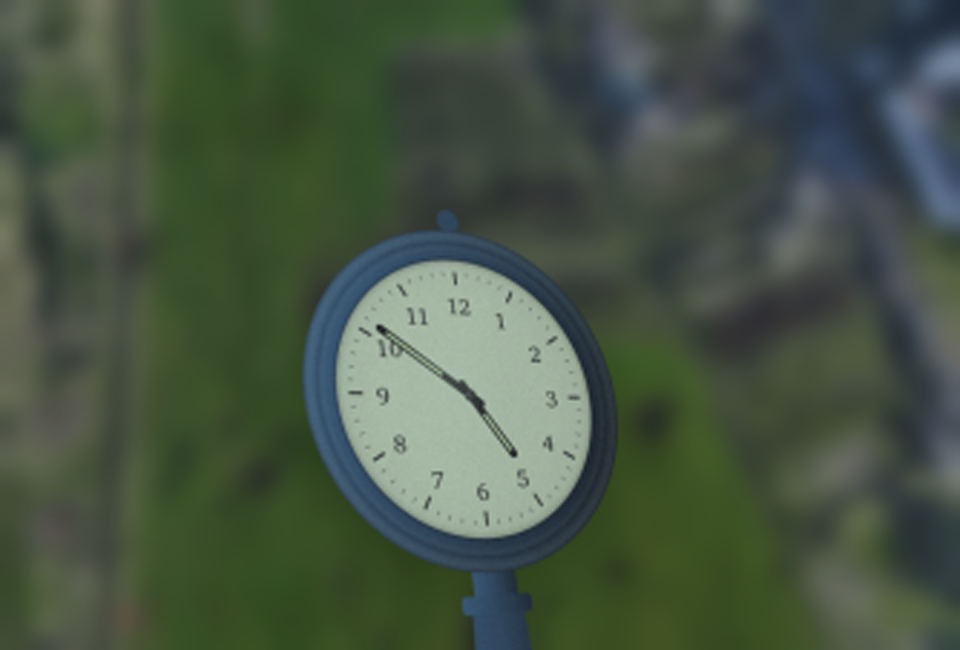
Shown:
h=4 m=51
